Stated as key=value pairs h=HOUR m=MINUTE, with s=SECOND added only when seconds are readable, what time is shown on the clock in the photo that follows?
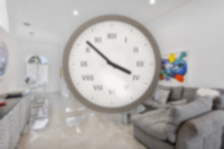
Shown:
h=3 m=52
